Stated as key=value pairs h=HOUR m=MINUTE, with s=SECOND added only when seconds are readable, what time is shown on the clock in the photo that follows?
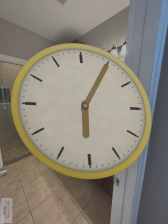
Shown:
h=6 m=5
